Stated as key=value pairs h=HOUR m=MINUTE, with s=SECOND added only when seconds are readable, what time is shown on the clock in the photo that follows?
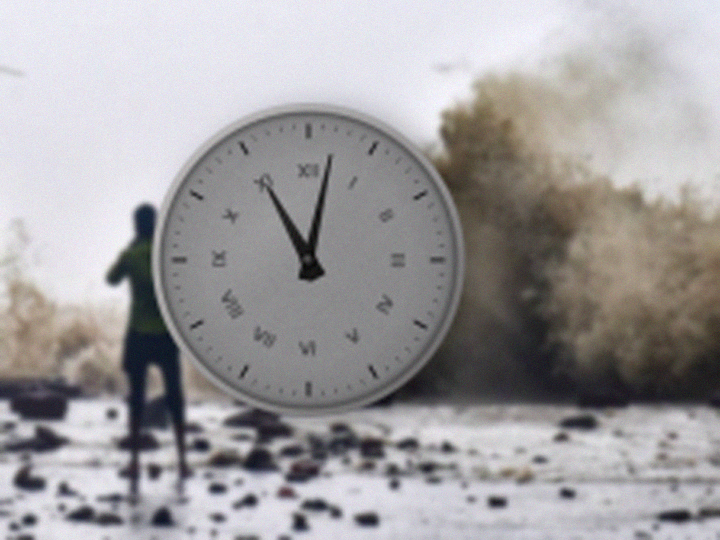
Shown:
h=11 m=2
